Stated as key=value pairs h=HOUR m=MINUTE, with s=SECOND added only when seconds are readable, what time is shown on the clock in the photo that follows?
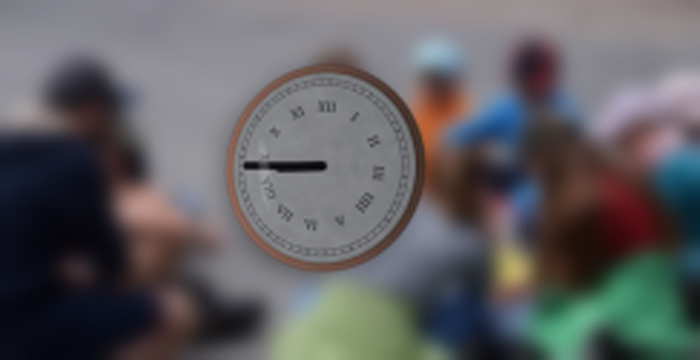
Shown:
h=8 m=44
